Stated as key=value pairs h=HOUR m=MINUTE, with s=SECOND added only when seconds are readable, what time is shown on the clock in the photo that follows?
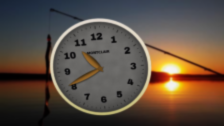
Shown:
h=10 m=41
